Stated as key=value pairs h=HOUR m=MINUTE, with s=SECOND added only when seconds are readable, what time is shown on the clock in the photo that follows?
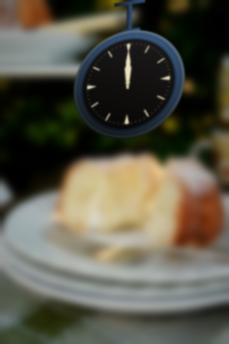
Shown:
h=12 m=0
